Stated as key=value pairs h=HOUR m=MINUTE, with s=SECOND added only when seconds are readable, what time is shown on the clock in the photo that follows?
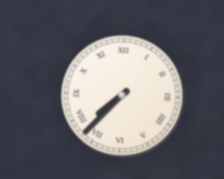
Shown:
h=7 m=37
